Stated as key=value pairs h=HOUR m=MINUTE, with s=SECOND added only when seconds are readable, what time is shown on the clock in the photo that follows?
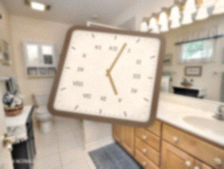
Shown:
h=5 m=3
